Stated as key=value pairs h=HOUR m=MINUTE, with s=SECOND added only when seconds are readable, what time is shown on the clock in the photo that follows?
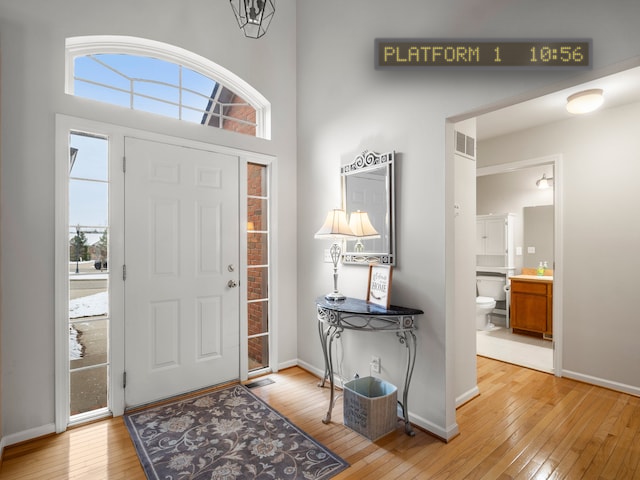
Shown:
h=10 m=56
